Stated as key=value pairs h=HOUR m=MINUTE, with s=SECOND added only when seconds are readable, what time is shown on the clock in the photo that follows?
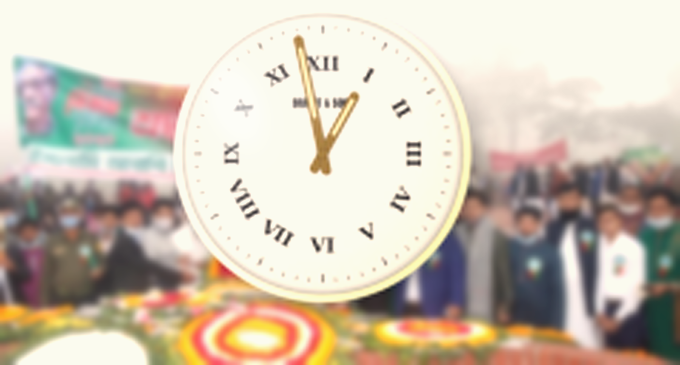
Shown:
h=12 m=58
